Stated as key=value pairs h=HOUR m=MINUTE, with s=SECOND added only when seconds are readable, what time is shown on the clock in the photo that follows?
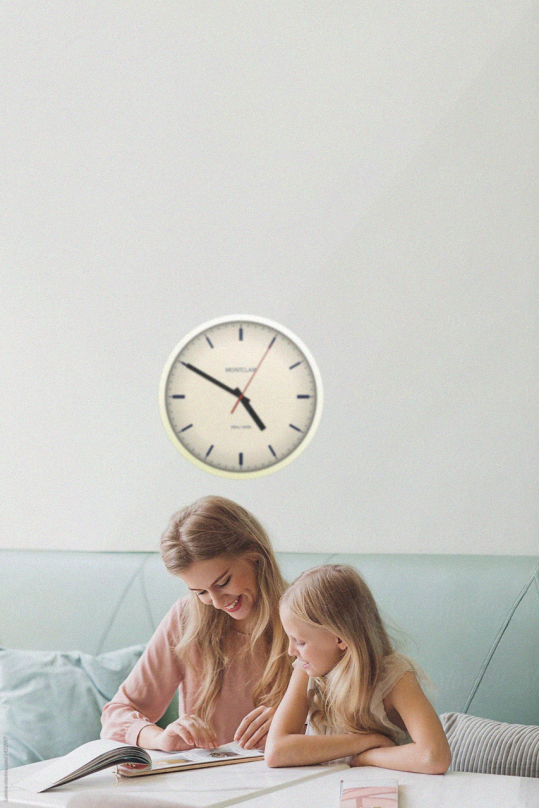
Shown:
h=4 m=50 s=5
